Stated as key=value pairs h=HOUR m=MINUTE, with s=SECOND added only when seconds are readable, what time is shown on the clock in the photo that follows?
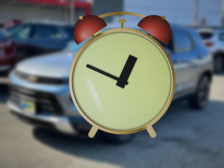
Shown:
h=12 m=49
